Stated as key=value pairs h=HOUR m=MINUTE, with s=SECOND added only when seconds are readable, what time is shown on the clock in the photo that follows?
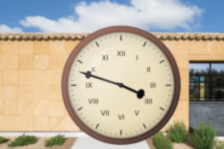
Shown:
h=3 m=48
